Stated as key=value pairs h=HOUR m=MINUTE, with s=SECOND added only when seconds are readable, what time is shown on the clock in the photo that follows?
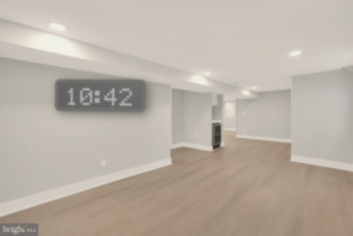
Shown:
h=10 m=42
